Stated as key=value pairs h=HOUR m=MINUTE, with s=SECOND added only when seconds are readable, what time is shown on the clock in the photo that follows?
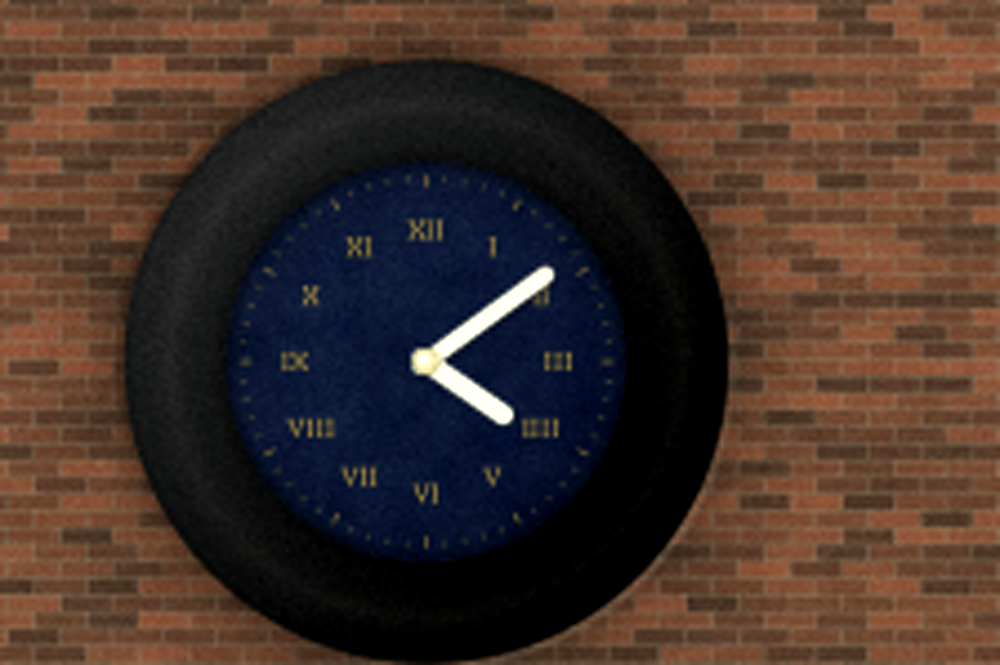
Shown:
h=4 m=9
